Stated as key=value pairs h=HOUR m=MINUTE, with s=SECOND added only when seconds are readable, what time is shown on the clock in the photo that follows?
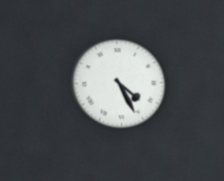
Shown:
h=4 m=26
